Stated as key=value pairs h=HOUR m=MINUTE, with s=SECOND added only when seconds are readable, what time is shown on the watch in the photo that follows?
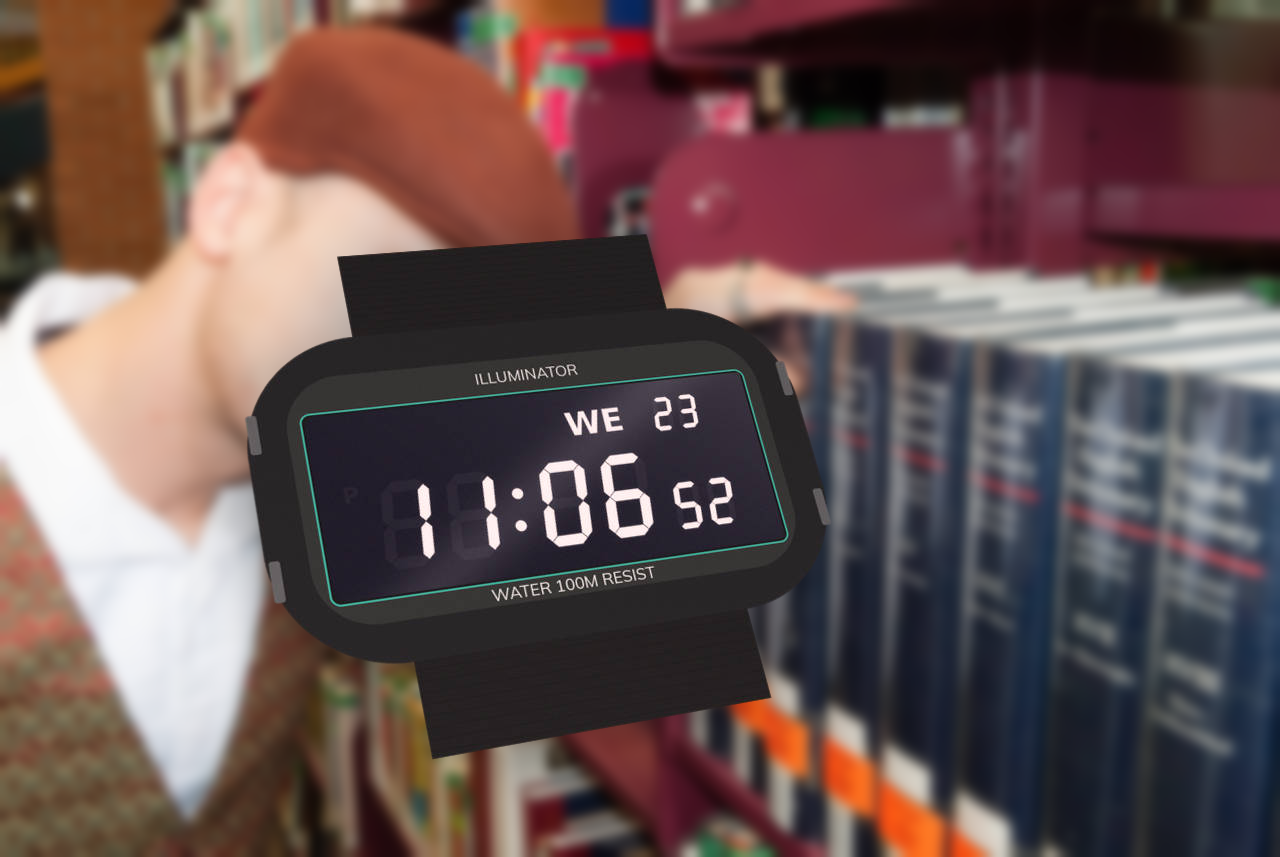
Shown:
h=11 m=6 s=52
